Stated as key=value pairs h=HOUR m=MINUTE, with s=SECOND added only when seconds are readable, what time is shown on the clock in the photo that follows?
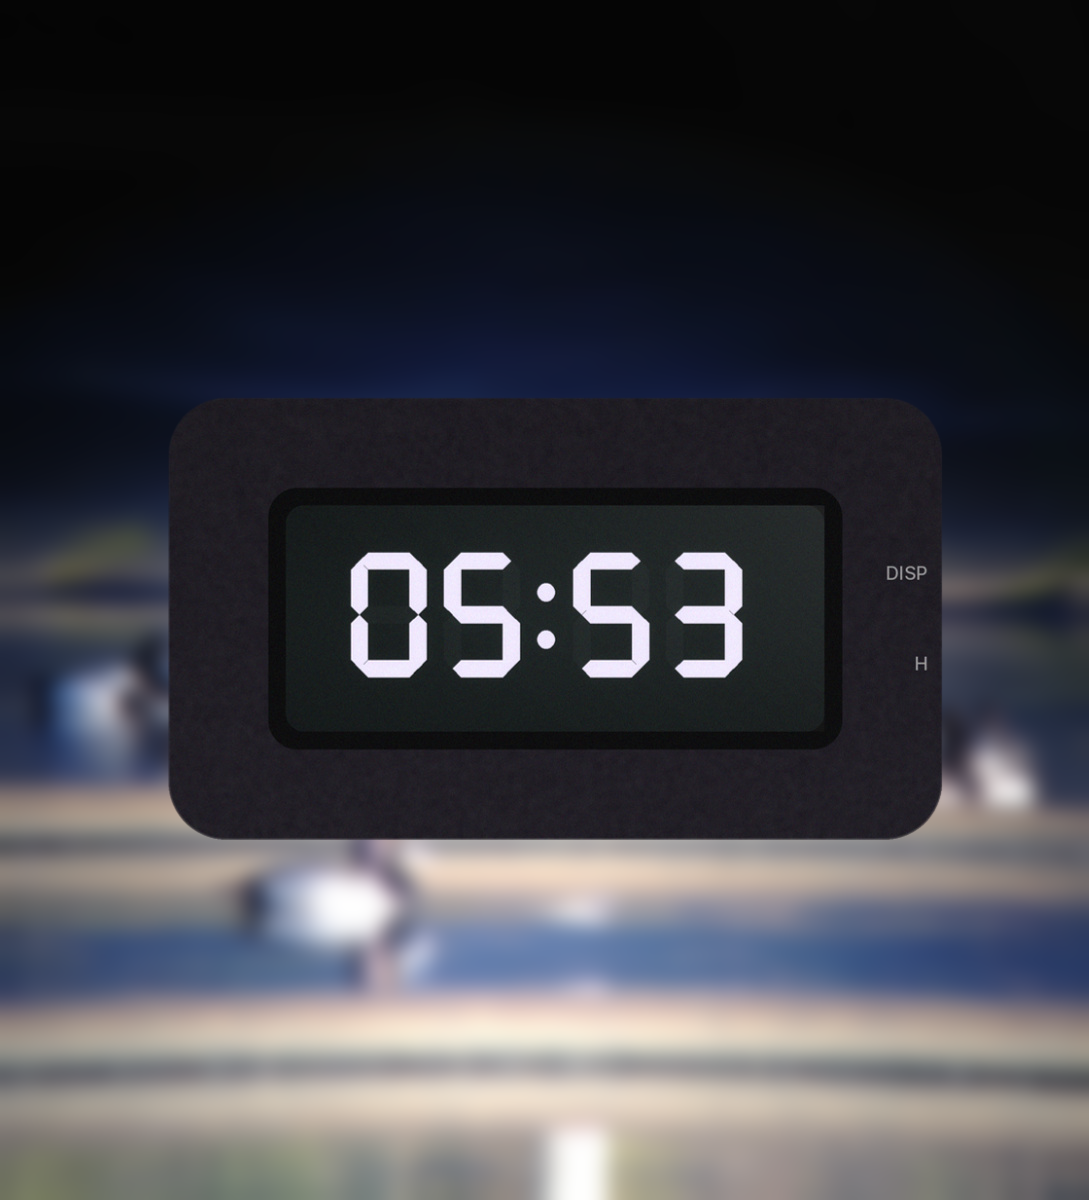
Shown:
h=5 m=53
